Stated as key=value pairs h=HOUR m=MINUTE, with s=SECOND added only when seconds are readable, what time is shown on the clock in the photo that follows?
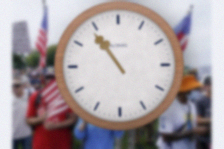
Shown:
h=10 m=54
